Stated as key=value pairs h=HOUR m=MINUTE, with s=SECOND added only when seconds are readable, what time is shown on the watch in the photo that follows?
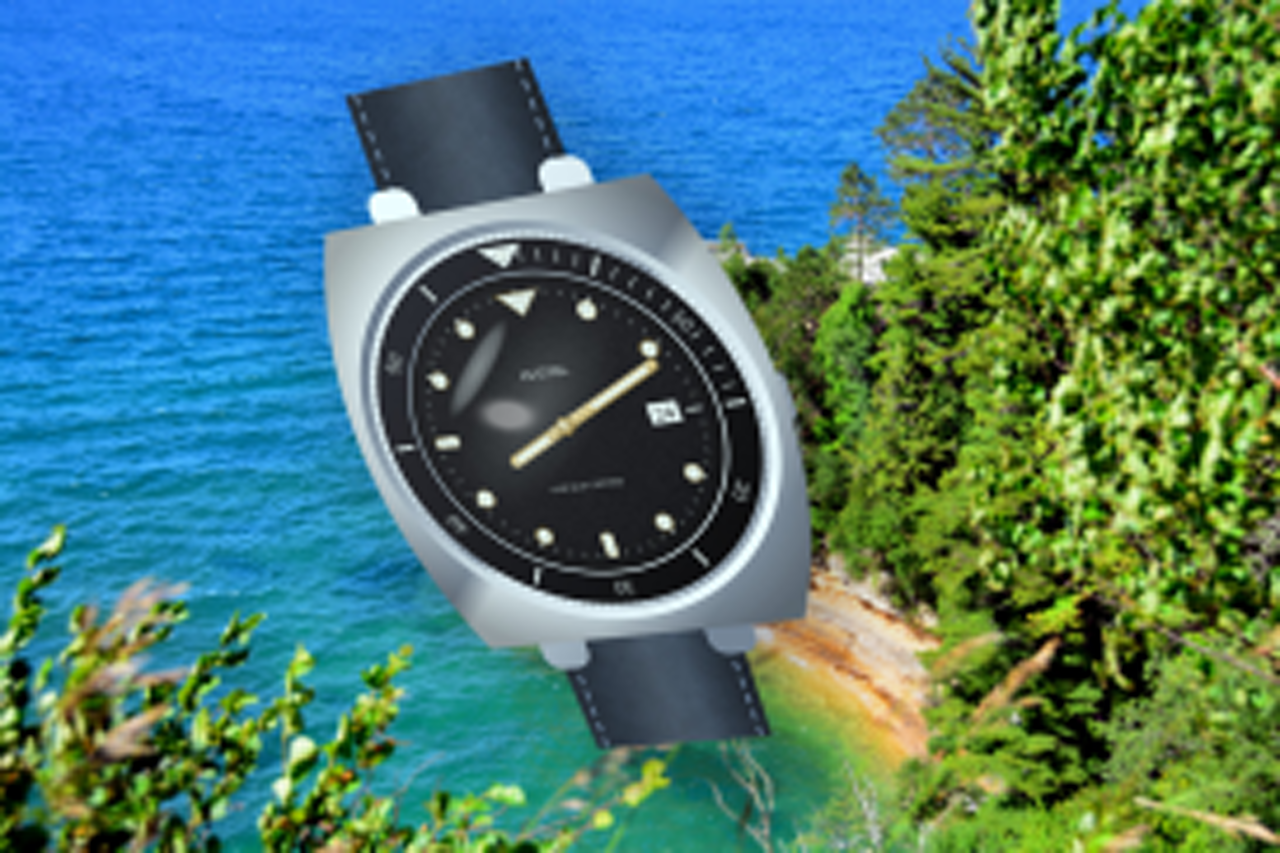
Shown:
h=8 m=11
